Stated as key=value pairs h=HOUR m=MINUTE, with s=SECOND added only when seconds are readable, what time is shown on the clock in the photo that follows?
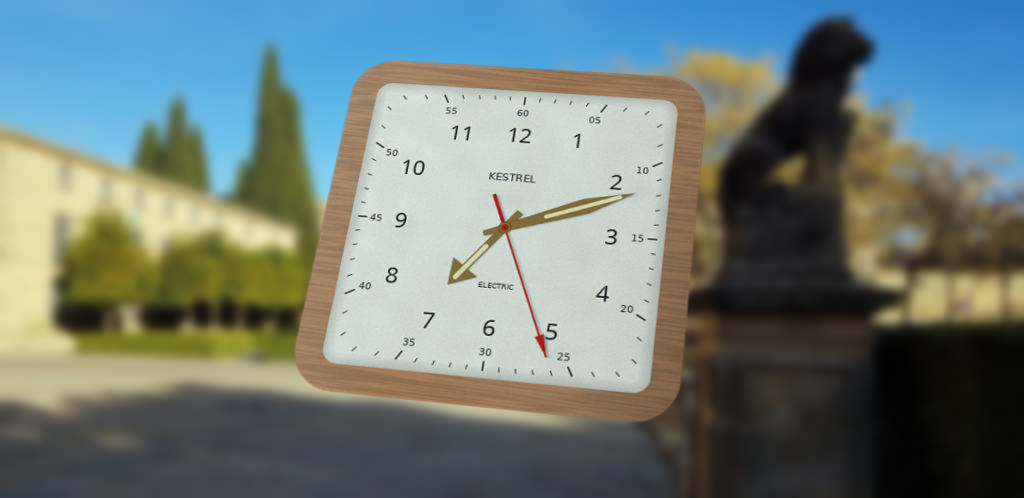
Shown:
h=7 m=11 s=26
